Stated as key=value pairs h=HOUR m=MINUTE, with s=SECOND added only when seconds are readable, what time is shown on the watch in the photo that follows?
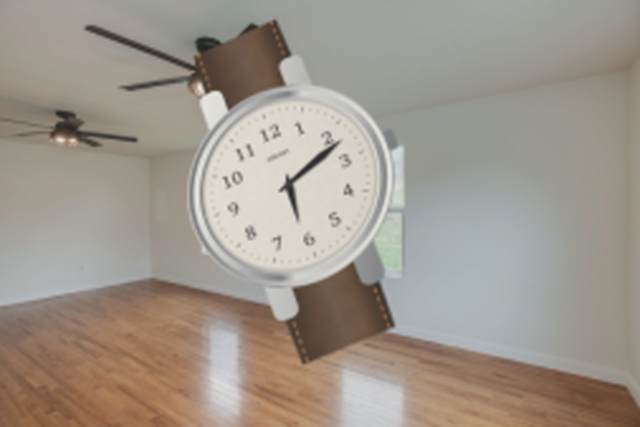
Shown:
h=6 m=12
